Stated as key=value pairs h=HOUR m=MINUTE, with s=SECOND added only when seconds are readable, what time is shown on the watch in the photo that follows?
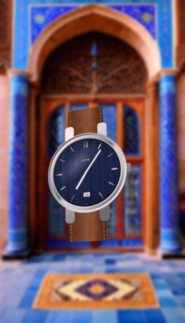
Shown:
h=7 m=6
